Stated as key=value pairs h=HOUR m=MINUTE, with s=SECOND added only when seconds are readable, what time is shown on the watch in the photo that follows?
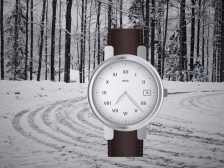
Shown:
h=7 m=23
